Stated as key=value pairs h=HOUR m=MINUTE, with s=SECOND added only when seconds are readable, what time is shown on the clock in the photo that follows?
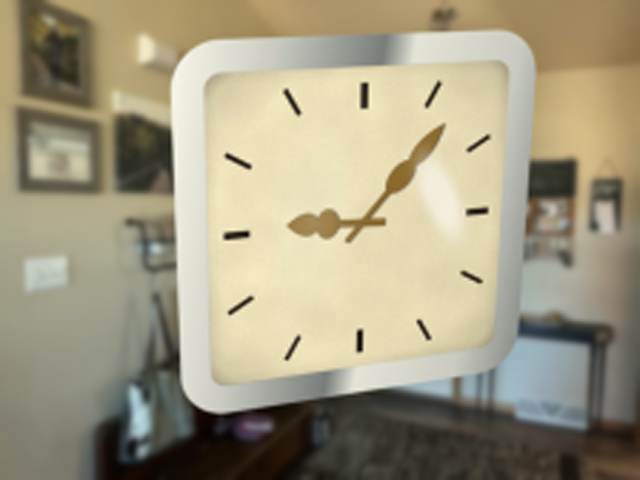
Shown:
h=9 m=7
